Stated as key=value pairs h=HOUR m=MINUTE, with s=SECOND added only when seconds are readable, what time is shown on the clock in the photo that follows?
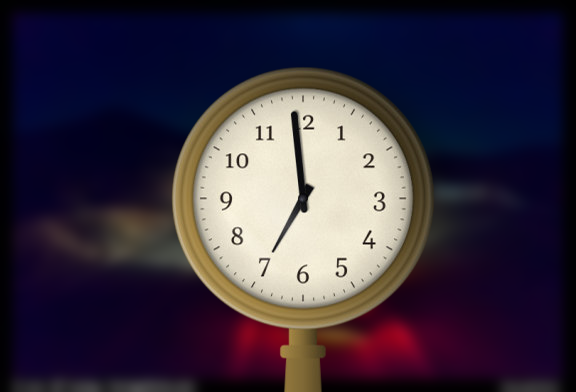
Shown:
h=6 m=59
